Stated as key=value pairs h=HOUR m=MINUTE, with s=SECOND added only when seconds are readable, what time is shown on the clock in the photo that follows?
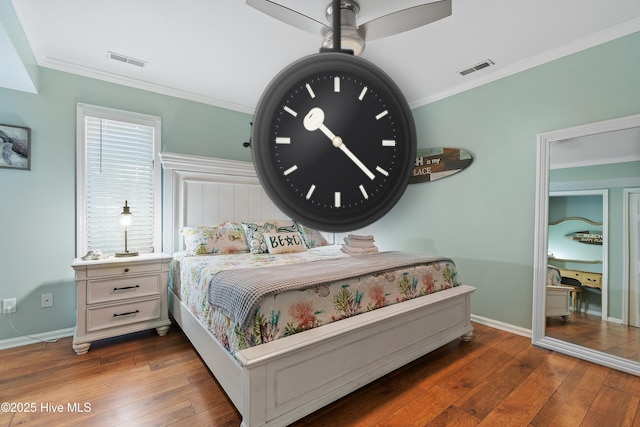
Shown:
h=10 m=22
